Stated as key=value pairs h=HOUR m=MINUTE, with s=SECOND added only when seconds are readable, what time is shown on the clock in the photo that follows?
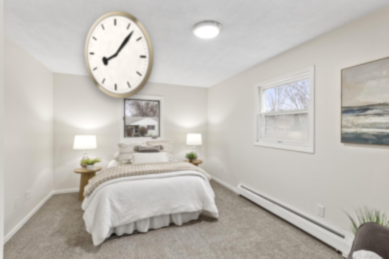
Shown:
h=8 m=7
